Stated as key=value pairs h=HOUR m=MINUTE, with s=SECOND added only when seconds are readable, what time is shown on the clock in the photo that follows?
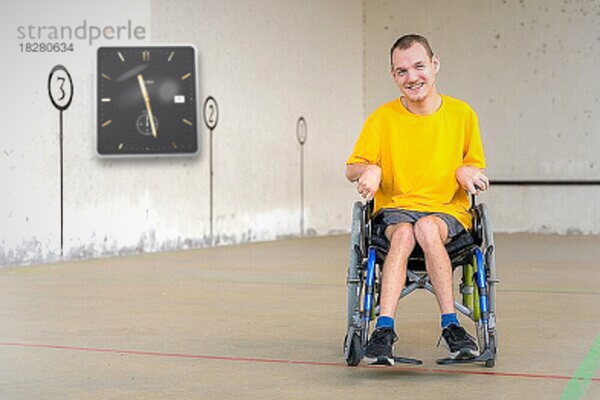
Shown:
h=11 m=28
